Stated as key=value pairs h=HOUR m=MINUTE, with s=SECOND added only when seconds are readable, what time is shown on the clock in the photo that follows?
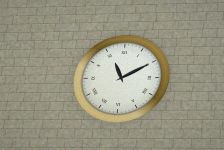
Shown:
h=11 m=10
